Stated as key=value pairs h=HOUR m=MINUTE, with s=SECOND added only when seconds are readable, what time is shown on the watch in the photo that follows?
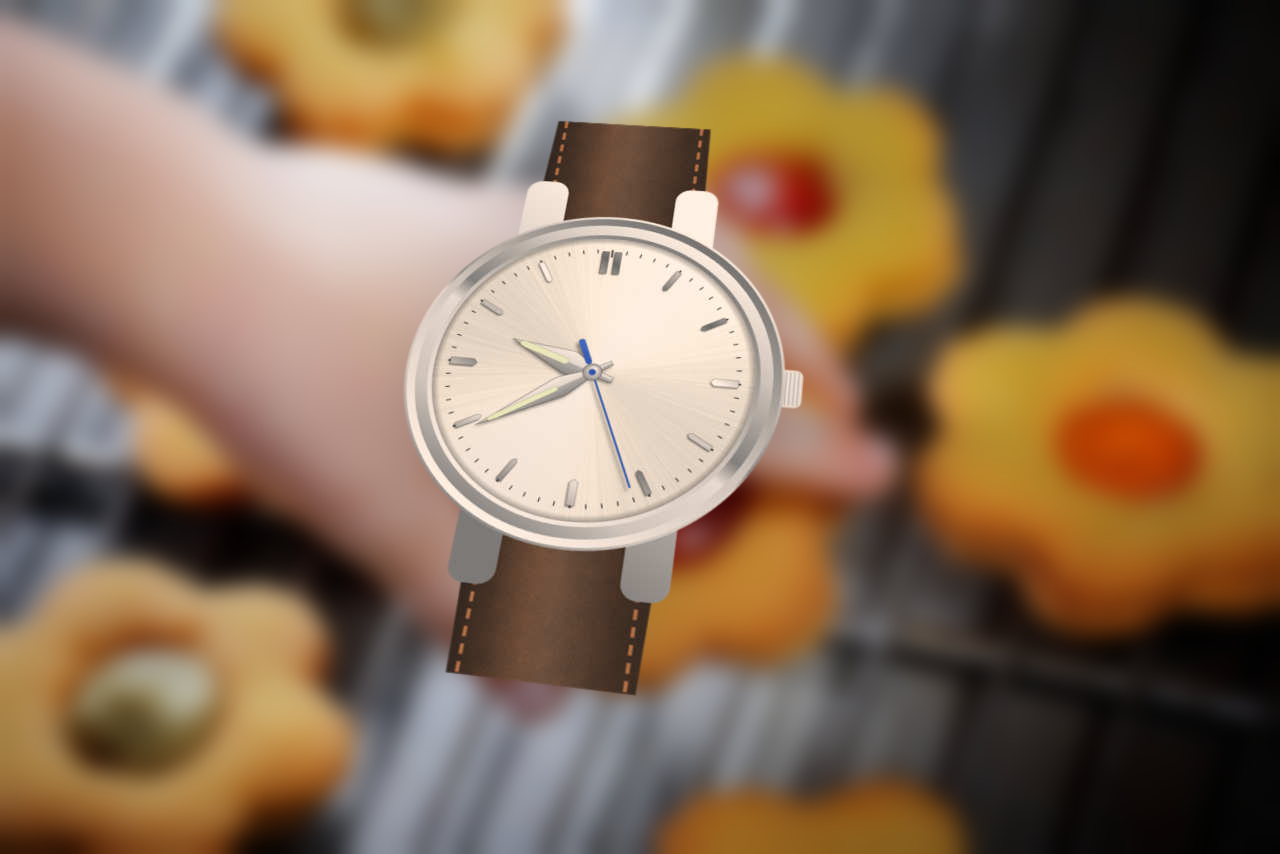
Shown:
h=9 m=39 s=26
